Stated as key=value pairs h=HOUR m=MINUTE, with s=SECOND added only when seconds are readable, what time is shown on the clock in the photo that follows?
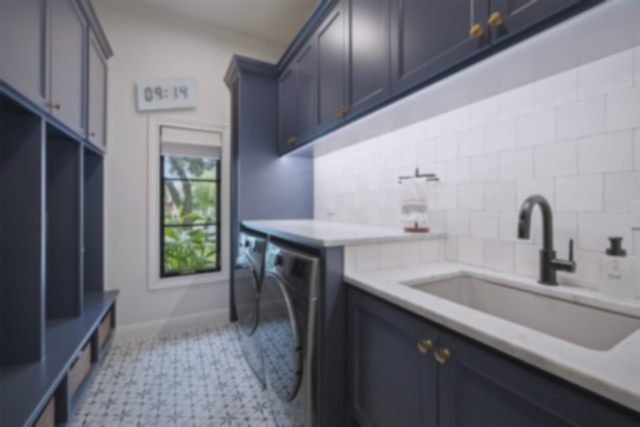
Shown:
h=9 m=14
